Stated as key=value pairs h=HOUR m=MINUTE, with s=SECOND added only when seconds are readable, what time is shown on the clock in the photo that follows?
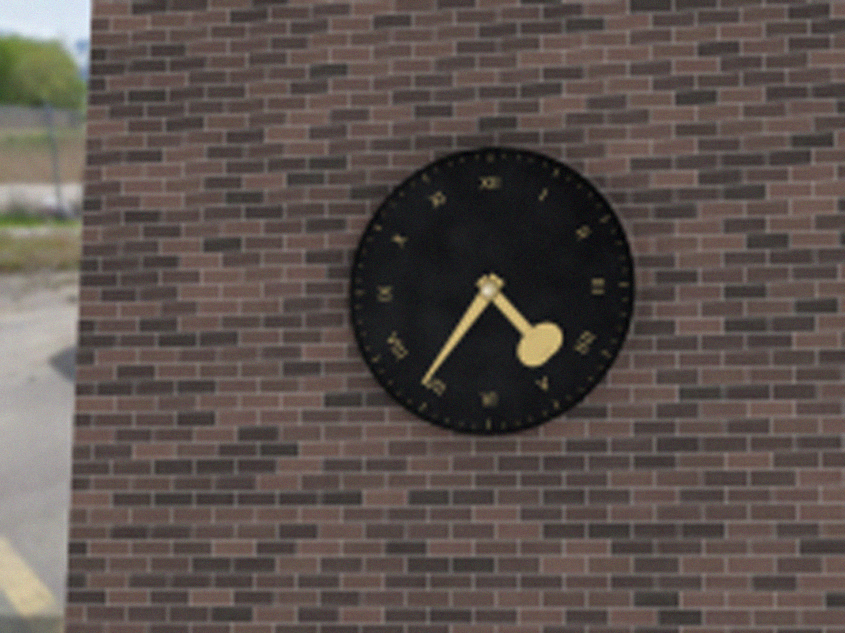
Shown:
h=4 m=36
